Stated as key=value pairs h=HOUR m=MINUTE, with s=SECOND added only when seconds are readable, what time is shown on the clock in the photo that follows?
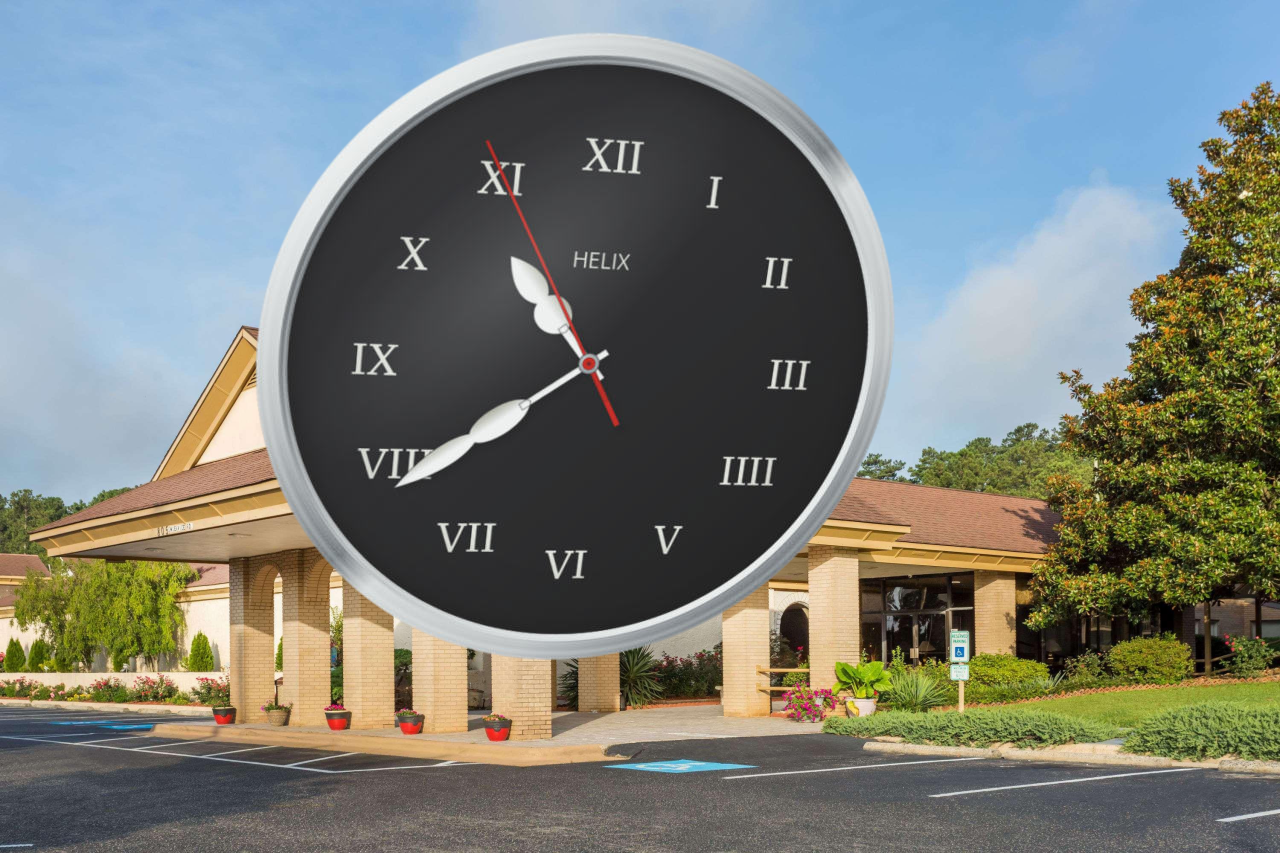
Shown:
h=10 m=38 s=55
